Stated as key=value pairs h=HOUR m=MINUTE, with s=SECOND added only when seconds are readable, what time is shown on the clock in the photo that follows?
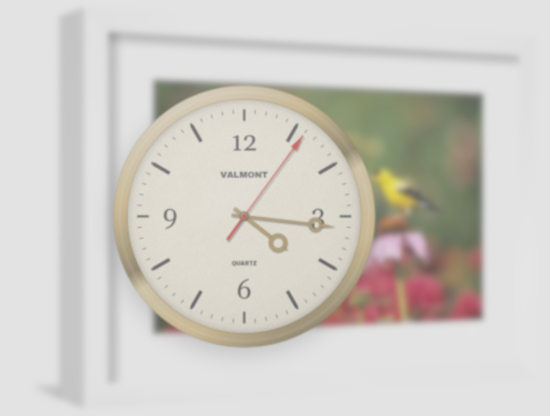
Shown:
h=4 m=16 s=6
